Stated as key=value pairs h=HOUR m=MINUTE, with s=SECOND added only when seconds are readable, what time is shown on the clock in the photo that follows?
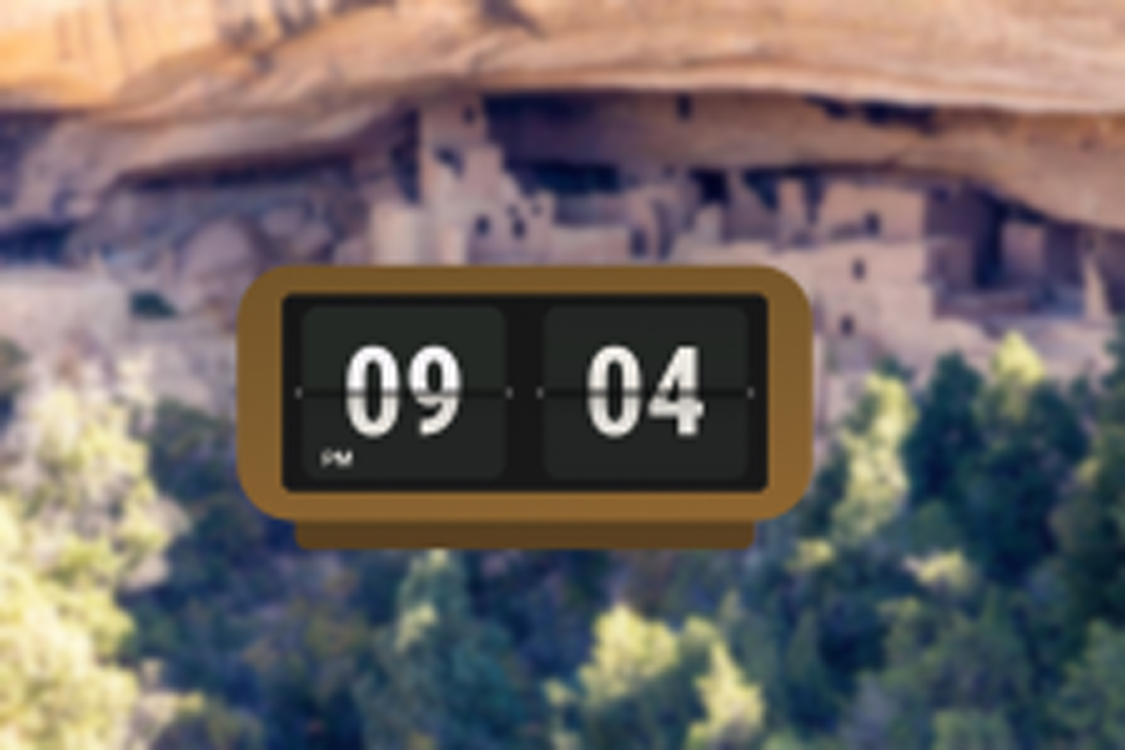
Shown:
h=9 m=4
